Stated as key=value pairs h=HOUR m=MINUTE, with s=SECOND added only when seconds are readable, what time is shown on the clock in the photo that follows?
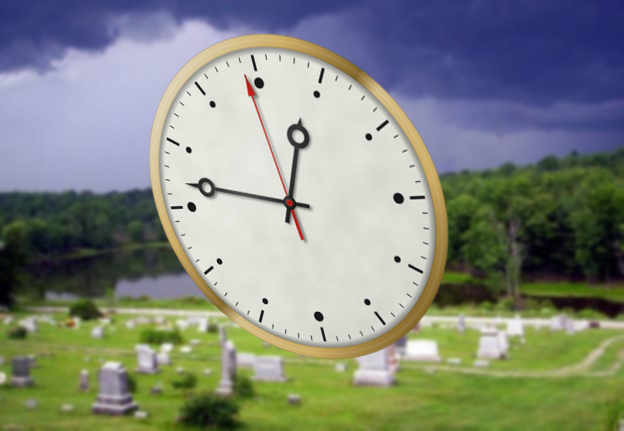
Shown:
h=12 m=46 s=59
